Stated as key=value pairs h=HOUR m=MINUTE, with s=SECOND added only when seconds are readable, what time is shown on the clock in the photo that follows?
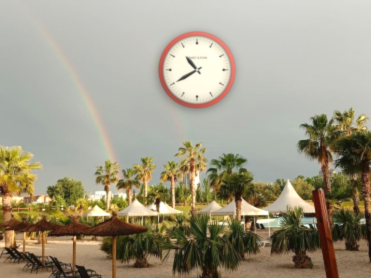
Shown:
h=10 m=40
